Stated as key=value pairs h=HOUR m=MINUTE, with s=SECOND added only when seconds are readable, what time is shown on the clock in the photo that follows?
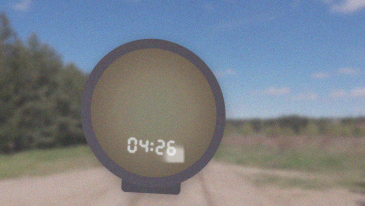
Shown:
h=4 m=26
